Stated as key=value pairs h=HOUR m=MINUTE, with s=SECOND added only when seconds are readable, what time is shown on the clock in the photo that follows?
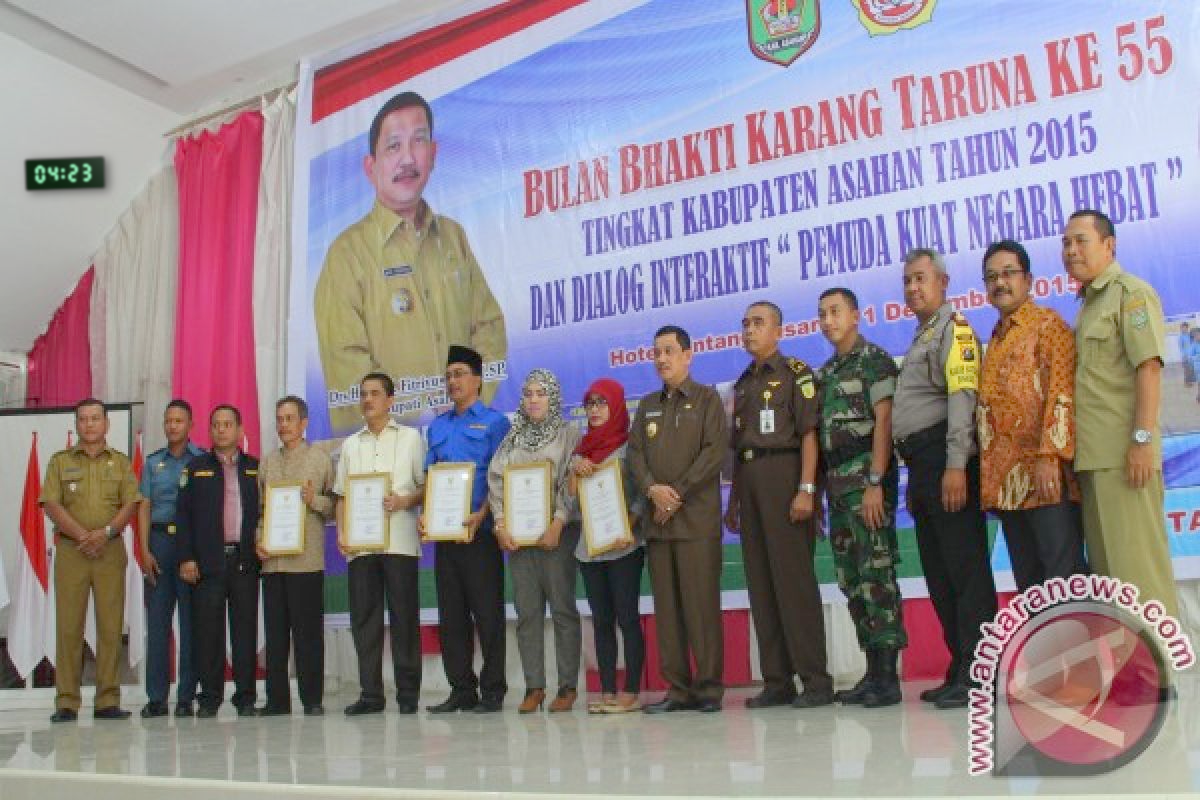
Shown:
h=4 m=23
